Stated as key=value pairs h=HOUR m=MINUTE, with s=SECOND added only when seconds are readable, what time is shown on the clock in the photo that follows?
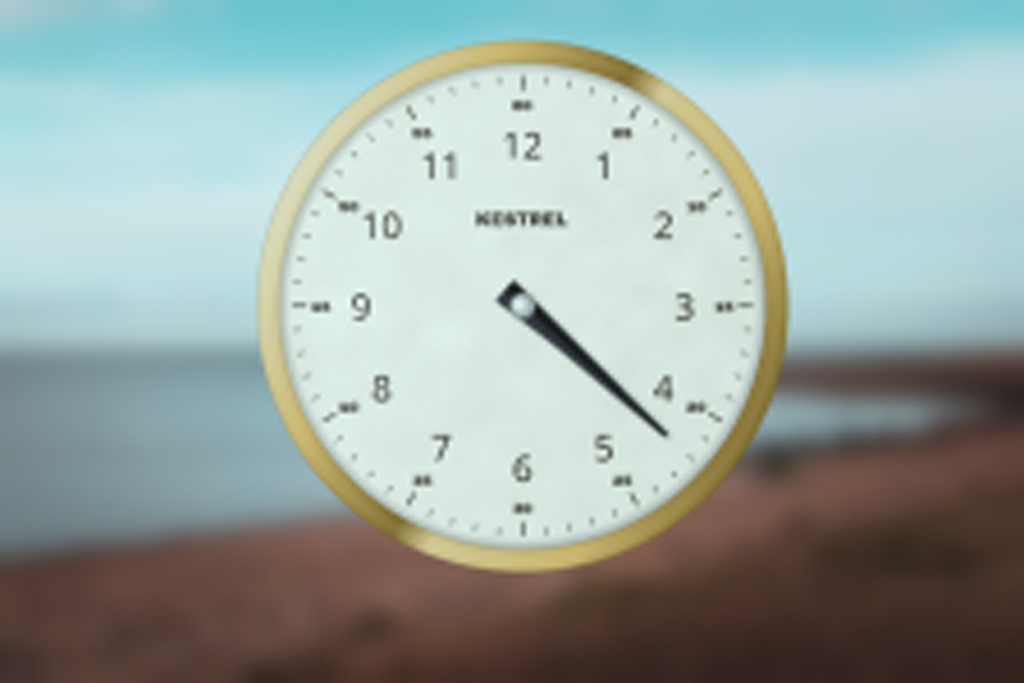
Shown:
h=4 m=22
